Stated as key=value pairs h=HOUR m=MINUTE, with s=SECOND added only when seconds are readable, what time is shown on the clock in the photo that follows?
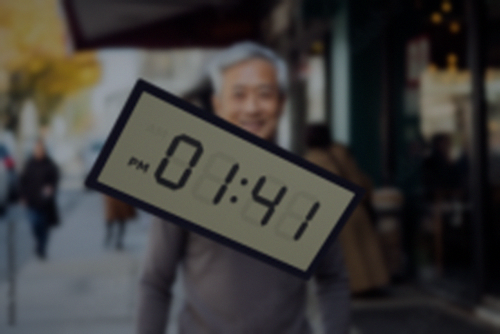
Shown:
h=1 m=41
